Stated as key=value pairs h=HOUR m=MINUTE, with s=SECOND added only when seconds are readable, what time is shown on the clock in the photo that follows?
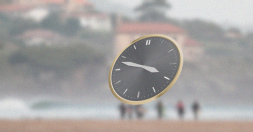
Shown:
h=3 m=48
